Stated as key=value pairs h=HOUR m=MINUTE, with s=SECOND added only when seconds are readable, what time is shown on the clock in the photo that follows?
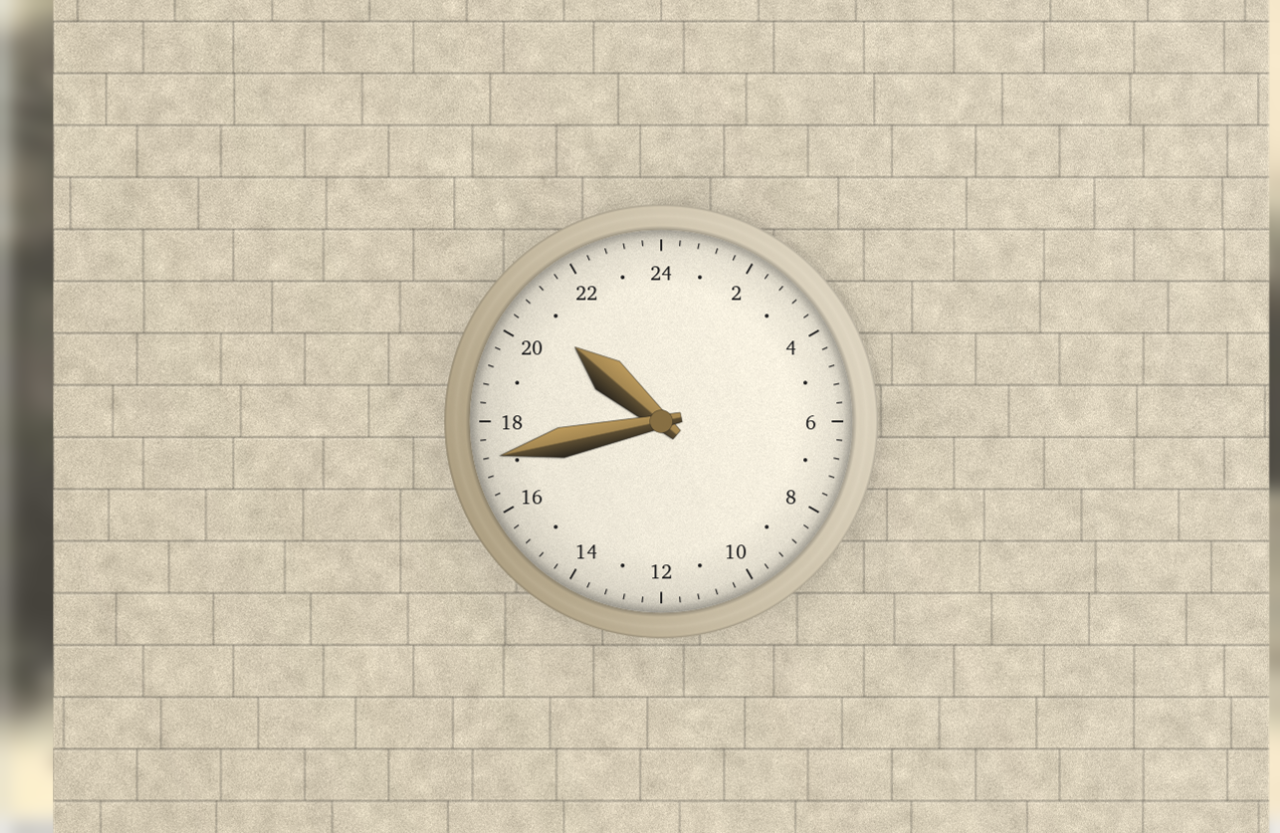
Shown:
h=20 m=43
